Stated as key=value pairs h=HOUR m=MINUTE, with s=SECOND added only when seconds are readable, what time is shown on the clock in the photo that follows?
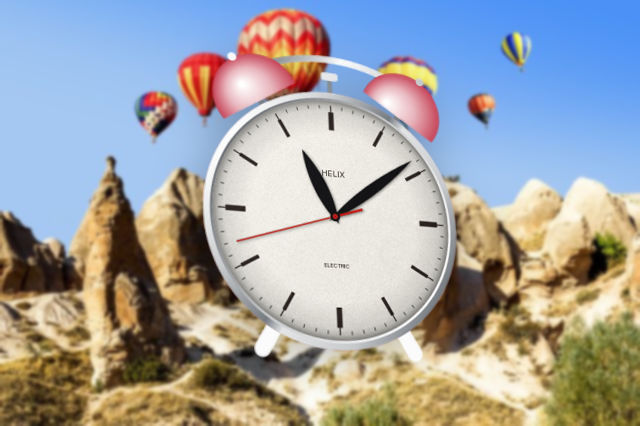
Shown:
h=11 m=8 s=42
